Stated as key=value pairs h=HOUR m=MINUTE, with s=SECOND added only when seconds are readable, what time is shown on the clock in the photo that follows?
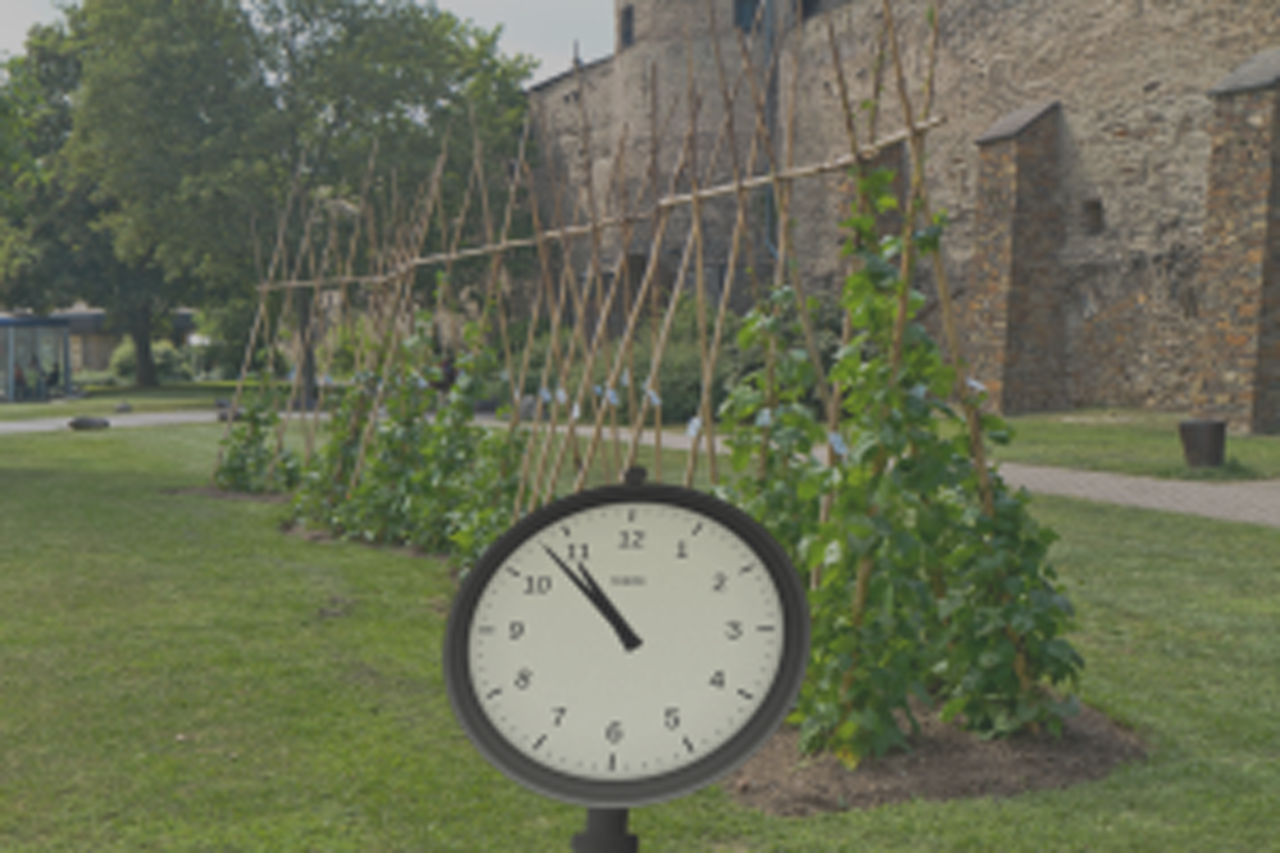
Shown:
h=10 m=53
